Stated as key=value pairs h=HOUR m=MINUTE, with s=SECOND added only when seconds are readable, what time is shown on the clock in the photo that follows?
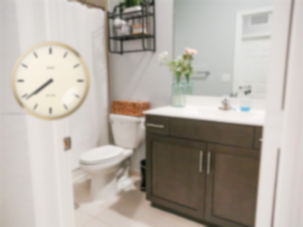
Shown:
h=7 m=39
